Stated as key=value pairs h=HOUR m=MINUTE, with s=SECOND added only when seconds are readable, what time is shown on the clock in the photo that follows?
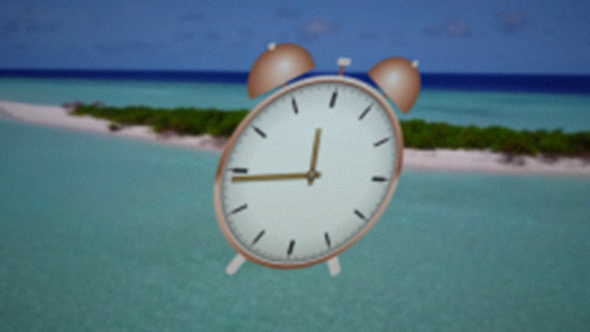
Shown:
h=11 m=44
